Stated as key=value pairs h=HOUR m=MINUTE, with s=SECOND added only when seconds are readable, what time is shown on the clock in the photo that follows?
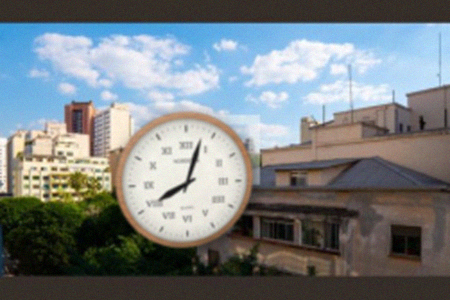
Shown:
h=8 m=3
